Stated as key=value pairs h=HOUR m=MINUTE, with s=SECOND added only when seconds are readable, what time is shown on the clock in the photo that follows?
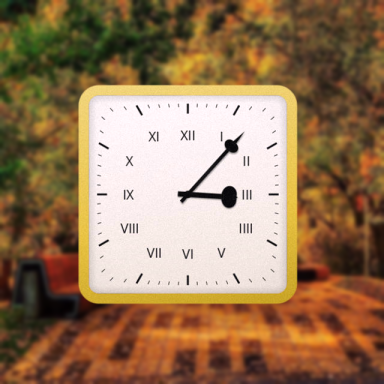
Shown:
h=3 m=7
